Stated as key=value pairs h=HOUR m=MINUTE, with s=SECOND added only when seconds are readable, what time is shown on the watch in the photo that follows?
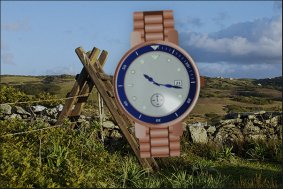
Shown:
h=10 m=17
